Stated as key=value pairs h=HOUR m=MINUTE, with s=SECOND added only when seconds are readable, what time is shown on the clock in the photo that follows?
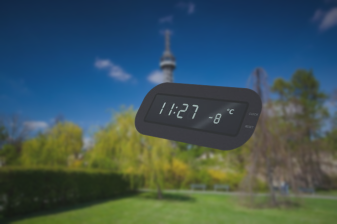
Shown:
h=11 m=27
